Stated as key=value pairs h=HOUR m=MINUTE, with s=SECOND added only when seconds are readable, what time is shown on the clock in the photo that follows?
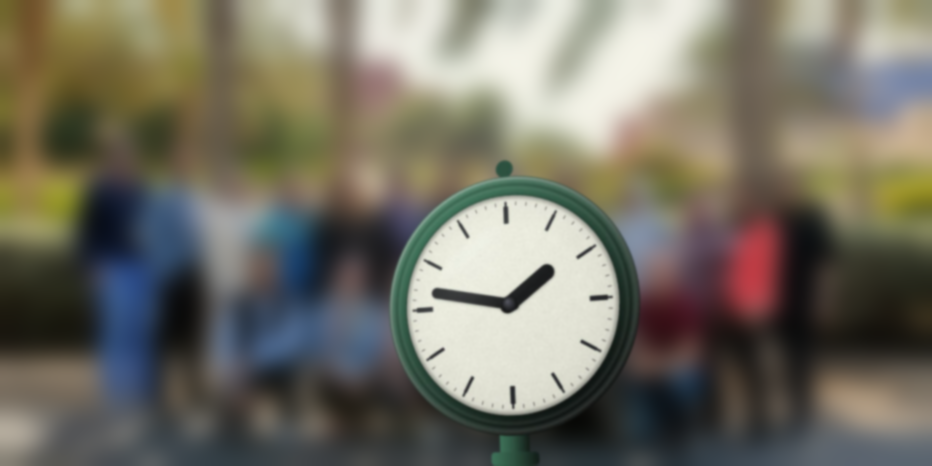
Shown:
h=1 m=47
